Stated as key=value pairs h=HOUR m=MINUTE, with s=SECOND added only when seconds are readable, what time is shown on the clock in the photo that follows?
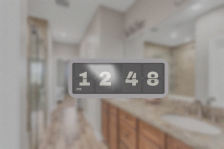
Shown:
h=12 m=48
